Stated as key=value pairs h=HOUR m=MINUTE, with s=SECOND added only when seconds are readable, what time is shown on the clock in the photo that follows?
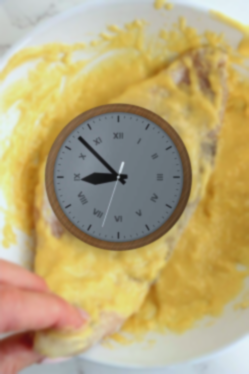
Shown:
h=8 m=52 s=33
